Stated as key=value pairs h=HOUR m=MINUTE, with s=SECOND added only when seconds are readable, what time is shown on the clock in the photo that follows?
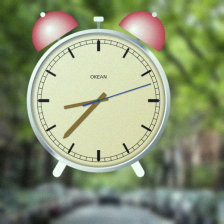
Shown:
h=8 m=37 s=12
